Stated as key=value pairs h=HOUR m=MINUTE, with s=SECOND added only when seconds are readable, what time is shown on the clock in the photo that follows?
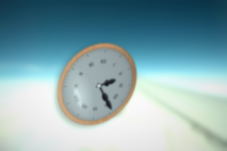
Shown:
h=2 m=24
